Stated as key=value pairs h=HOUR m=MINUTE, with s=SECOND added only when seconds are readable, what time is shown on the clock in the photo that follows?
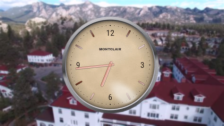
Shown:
h=6 m=44
